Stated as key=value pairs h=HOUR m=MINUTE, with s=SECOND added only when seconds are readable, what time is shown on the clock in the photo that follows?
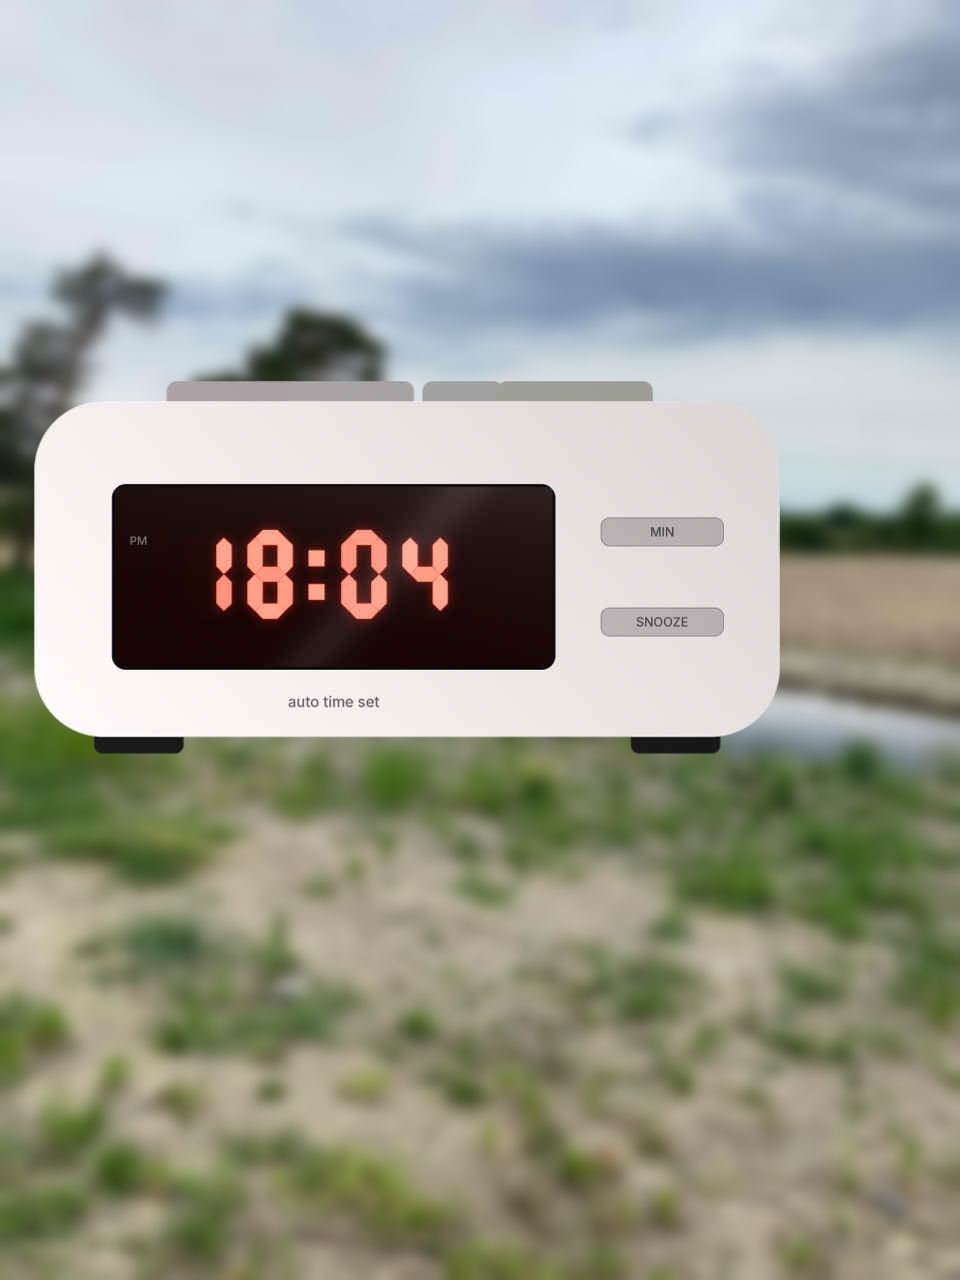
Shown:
h=18 m=4
